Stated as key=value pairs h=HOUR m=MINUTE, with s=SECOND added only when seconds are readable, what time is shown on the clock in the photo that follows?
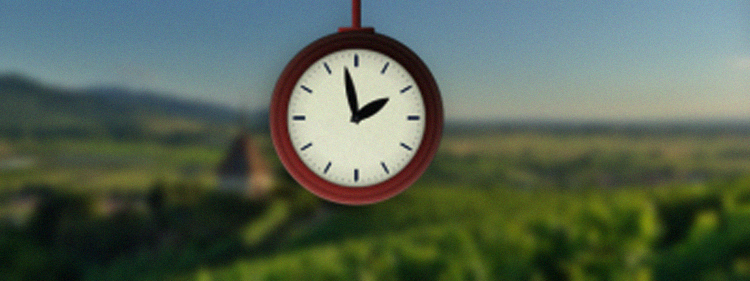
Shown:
h=1 m=58
